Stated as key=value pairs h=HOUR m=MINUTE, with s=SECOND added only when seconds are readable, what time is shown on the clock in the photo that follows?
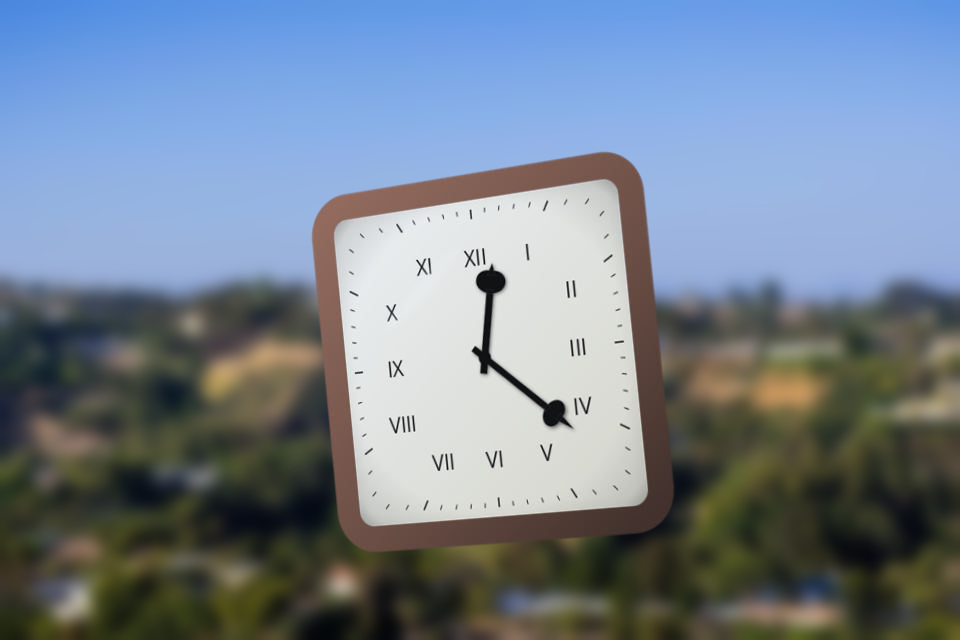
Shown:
h=12 m=22
